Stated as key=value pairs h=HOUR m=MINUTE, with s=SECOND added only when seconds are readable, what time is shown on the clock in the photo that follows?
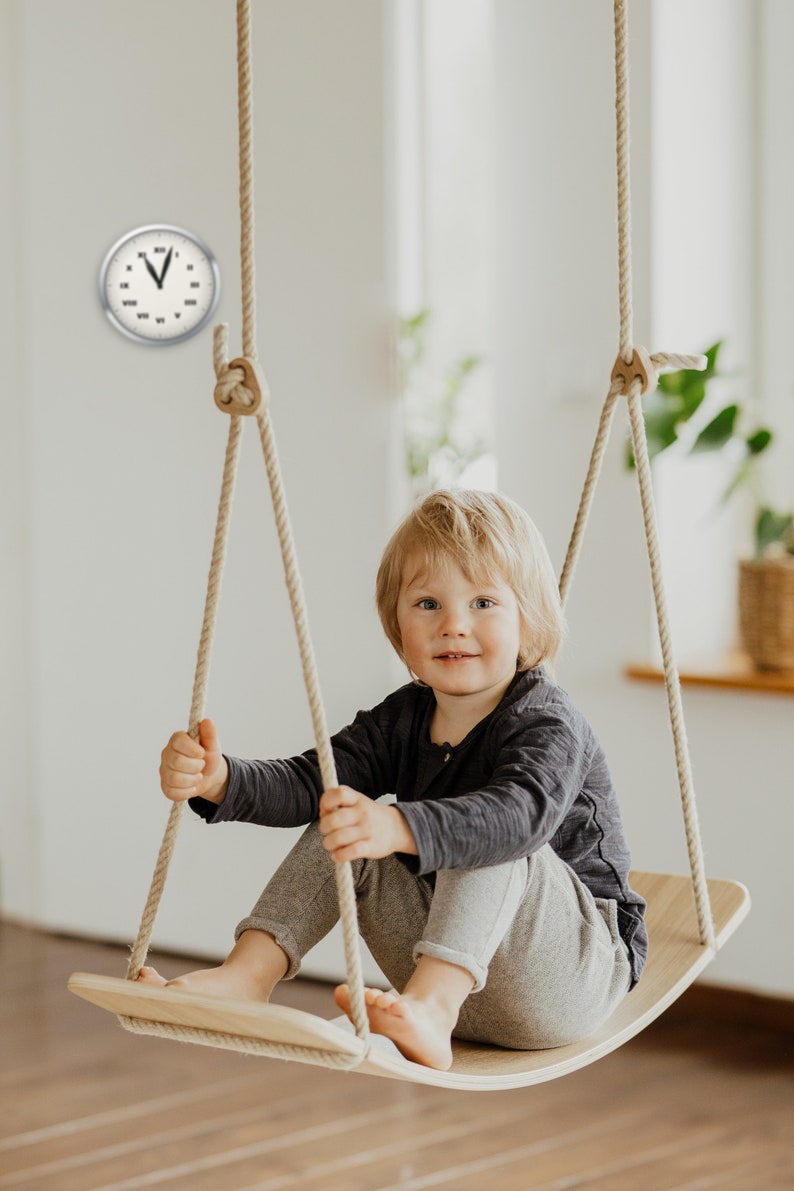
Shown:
h=11 m=3
